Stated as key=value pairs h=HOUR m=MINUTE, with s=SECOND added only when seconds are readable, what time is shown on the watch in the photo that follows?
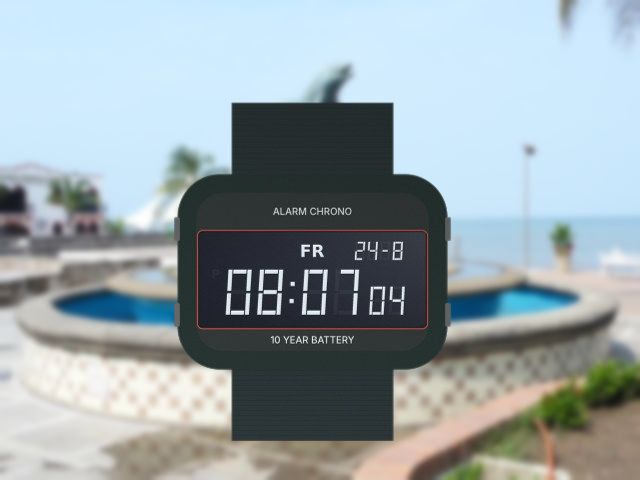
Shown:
h=8 m=7 s=4
